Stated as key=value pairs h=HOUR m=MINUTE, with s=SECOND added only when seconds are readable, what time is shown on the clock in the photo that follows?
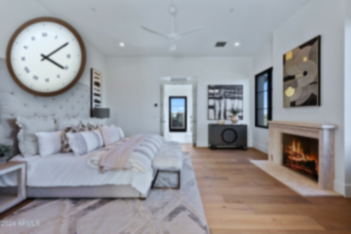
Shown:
h=4 m=10
